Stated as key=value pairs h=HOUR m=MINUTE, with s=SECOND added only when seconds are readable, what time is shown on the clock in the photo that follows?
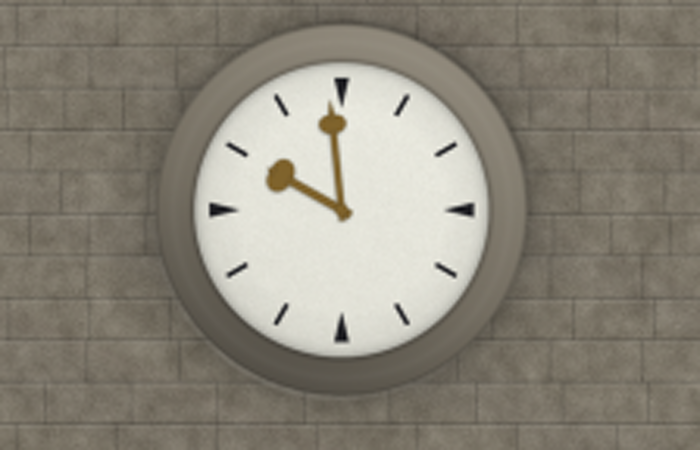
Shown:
h=9 m=59
